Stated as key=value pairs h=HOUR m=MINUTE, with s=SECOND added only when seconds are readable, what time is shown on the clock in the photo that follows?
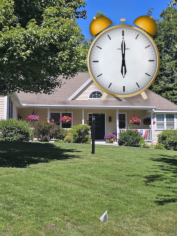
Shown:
h=6 m=0
